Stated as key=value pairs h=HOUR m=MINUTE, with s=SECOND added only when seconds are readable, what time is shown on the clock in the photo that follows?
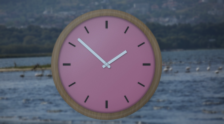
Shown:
h=1 m=52
